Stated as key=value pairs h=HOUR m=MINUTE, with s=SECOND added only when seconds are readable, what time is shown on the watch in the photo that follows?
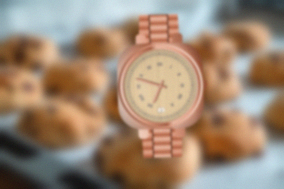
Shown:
h=6 m=48
